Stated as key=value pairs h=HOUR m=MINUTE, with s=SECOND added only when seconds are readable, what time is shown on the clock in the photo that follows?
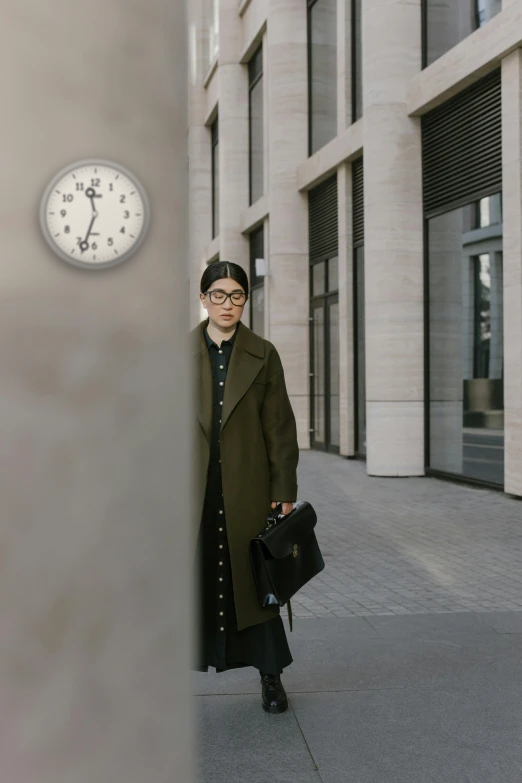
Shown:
h=11 m=33
